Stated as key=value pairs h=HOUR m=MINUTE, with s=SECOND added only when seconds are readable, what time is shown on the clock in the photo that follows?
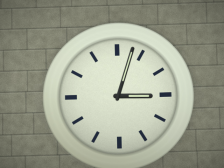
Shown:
h=3 m=3
